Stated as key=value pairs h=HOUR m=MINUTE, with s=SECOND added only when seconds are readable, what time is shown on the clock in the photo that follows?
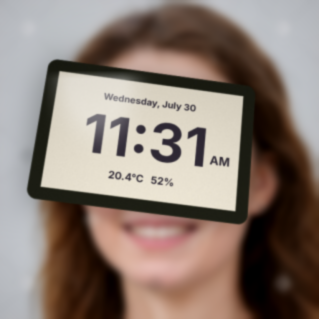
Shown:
h=11 m=31
